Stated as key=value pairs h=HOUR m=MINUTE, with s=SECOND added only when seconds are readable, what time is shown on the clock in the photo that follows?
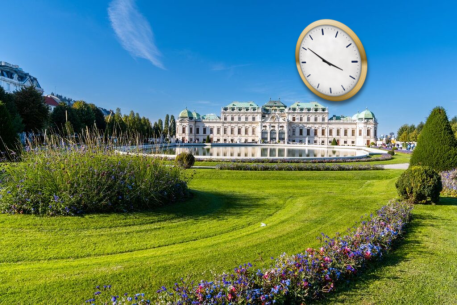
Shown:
h=3 m=51
